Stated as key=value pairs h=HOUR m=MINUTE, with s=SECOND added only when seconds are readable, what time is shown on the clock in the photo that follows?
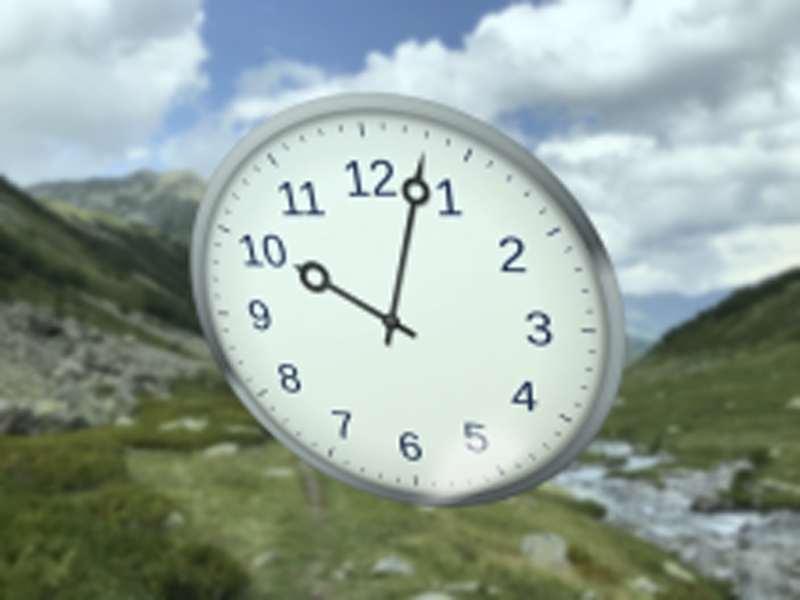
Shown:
h=10 m=3
